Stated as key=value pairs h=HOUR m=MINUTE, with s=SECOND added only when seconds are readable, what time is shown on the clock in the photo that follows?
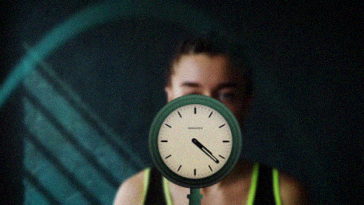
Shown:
h=4 m=22
